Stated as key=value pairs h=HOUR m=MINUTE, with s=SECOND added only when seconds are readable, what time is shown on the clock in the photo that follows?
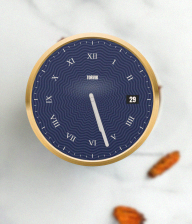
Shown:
h=5 m=27
